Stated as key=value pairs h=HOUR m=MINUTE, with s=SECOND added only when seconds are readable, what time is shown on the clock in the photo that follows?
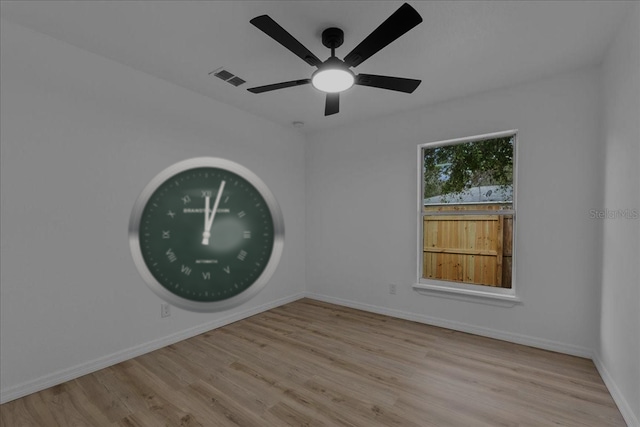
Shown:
h=12 m=3
